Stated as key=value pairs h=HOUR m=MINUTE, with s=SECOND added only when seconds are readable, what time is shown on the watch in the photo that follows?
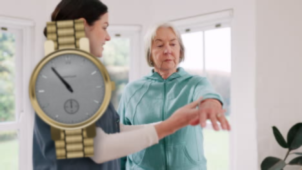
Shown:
h=10 m=54
